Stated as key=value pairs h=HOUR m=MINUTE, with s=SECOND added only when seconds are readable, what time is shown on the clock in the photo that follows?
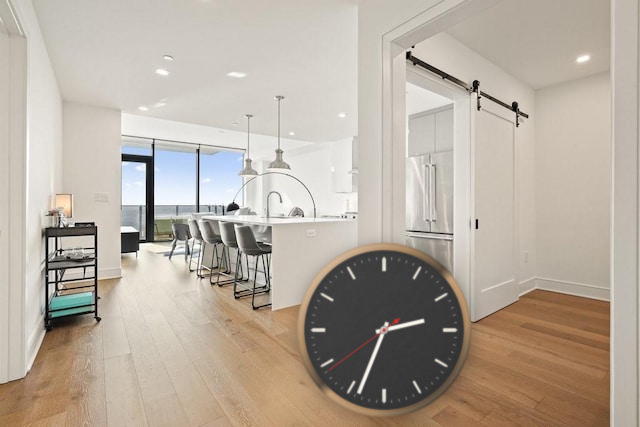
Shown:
h=2 m=33 s=39
